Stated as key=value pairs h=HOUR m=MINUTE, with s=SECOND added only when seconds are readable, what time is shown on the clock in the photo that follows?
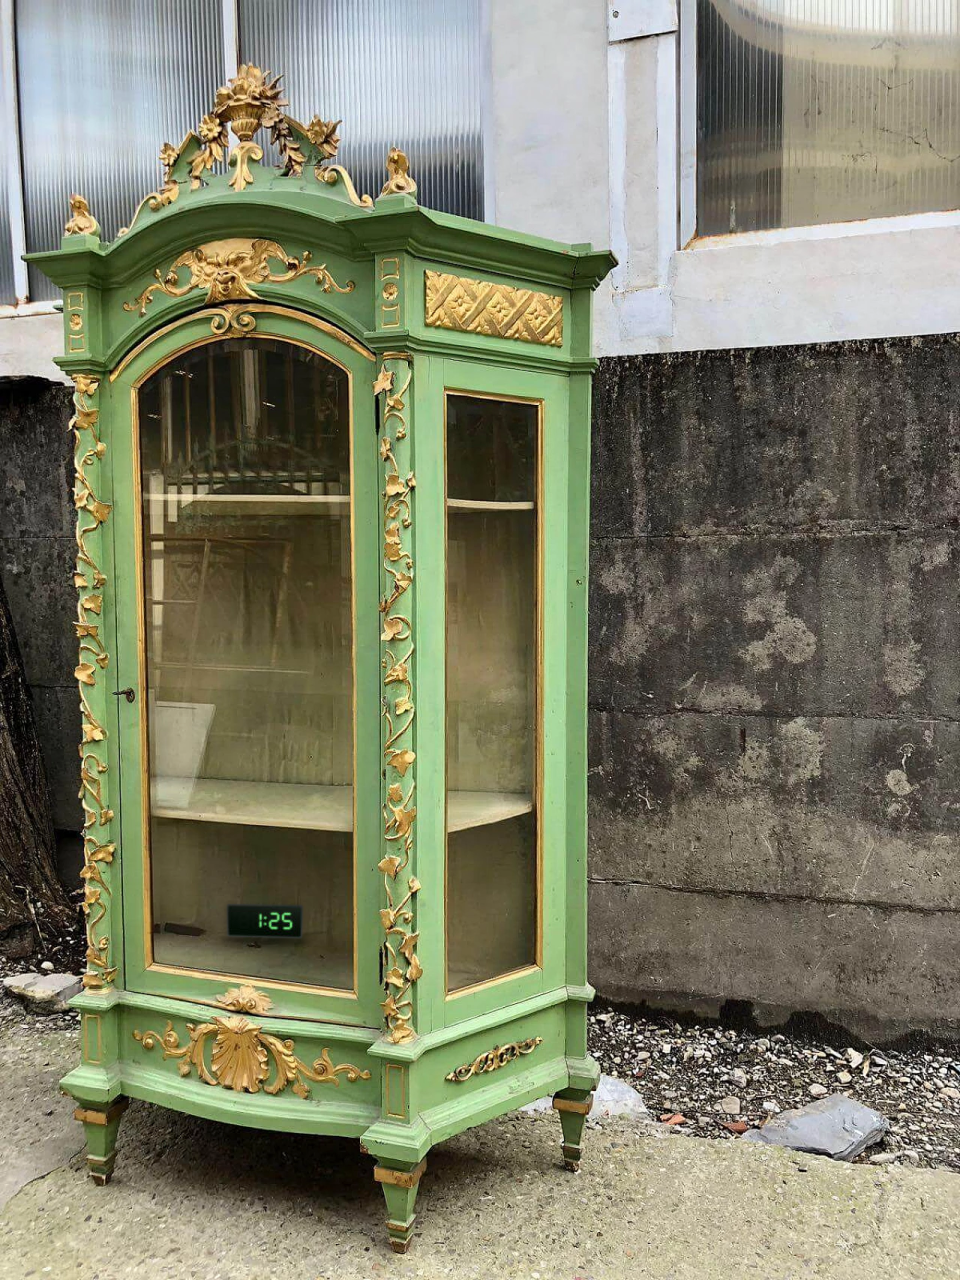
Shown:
h=1 m=25
